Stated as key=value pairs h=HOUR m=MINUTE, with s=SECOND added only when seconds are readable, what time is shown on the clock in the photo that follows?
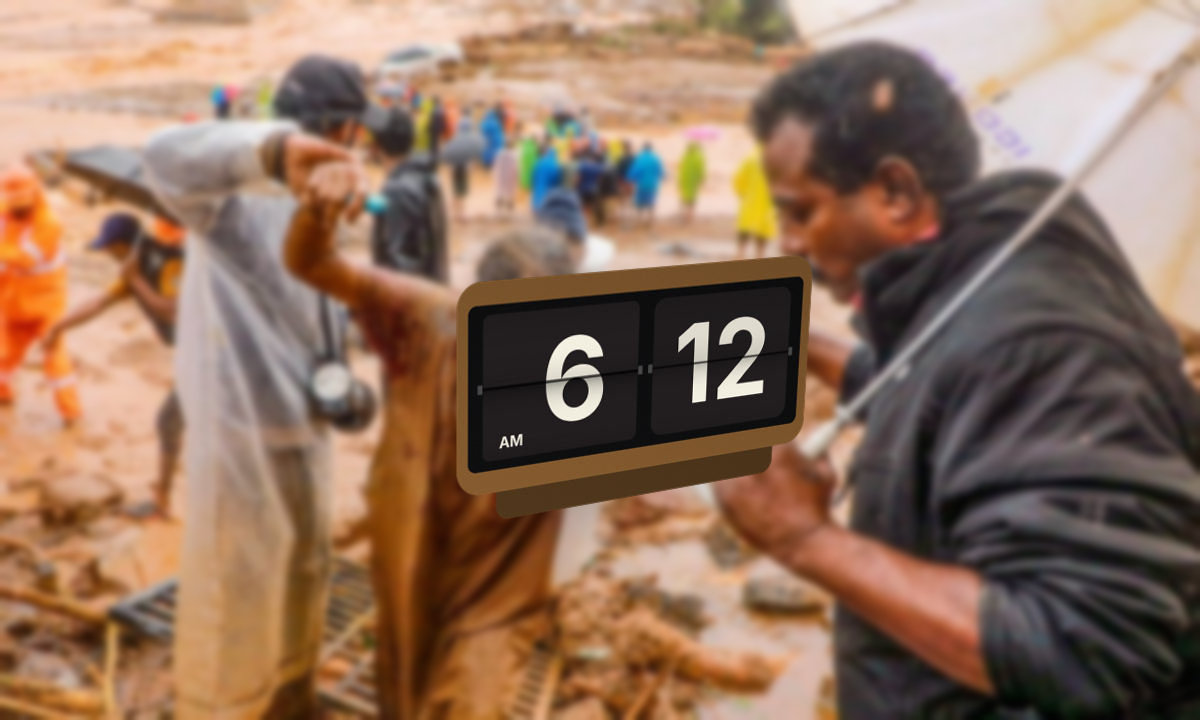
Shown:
h=6 m=12
